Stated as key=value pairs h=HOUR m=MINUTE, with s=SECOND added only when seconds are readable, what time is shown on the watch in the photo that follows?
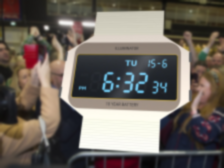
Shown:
h=6 m=32 s=34
